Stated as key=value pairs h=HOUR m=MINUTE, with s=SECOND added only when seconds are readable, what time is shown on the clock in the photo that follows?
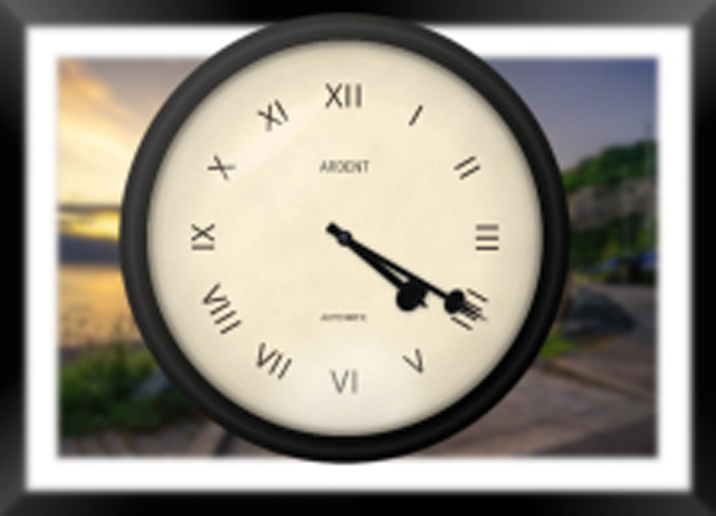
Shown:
h=4 m=20
